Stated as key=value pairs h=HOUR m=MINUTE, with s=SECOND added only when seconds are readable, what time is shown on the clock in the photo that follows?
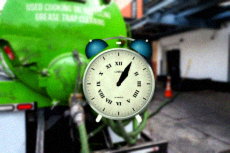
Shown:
h=1 m=5
